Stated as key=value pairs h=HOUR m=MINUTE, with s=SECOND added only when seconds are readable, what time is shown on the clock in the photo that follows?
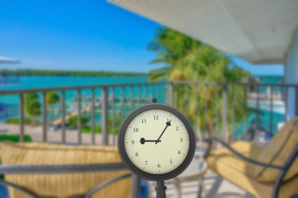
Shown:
h=9 m=6
